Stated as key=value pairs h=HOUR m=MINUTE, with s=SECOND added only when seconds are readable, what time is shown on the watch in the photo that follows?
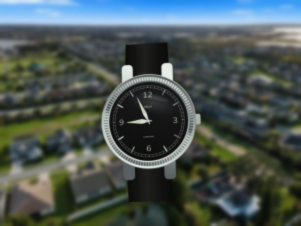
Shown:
h=8 m=56
